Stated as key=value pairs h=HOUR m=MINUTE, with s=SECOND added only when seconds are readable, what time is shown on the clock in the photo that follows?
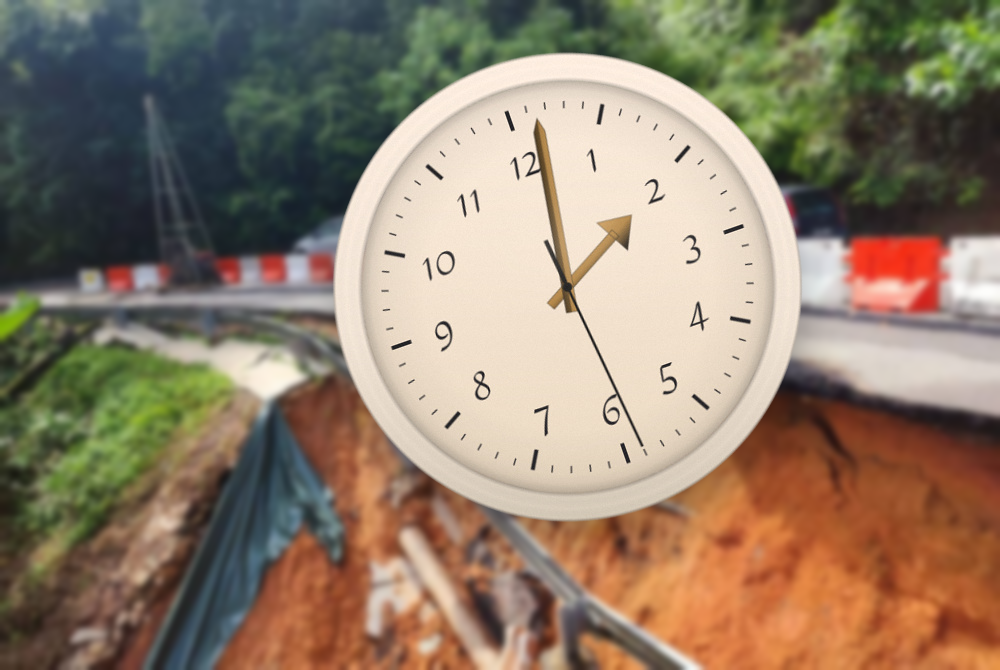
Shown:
h=2 m=1 s=29
